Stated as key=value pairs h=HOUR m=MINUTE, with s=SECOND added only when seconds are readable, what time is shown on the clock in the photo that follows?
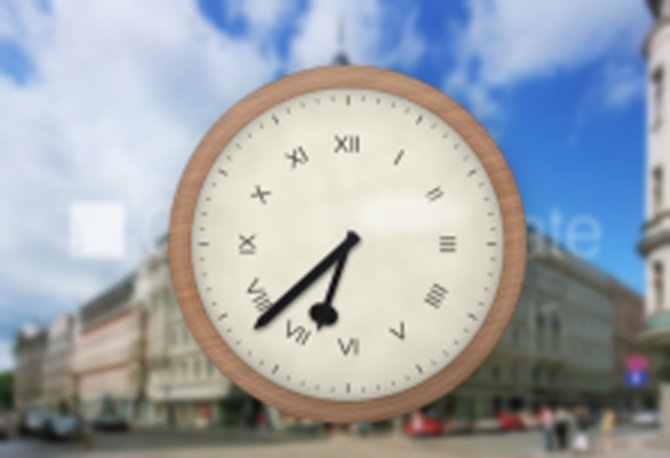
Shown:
h=6 m=38
